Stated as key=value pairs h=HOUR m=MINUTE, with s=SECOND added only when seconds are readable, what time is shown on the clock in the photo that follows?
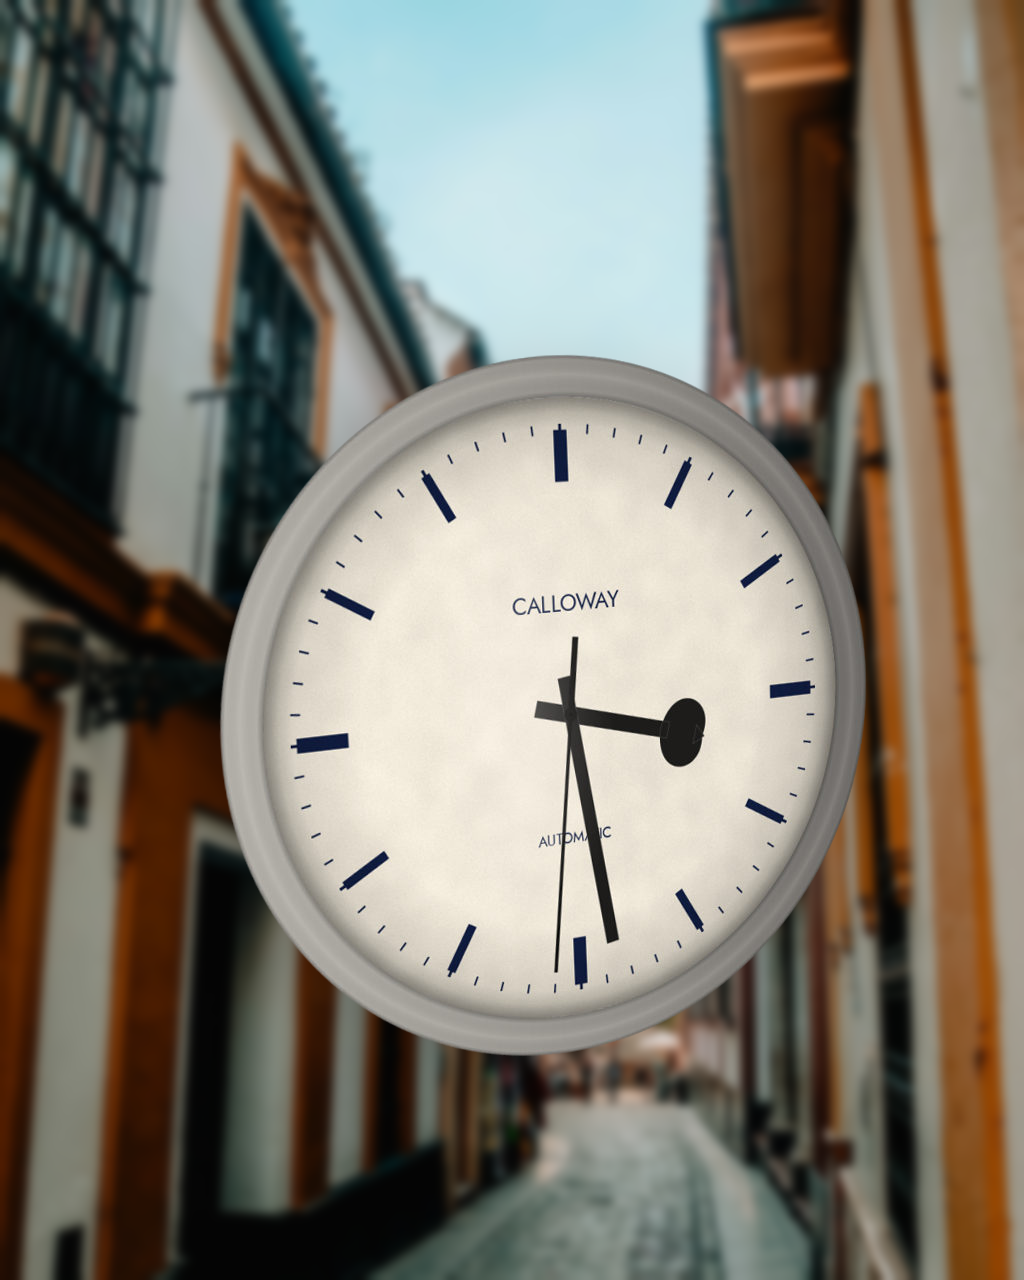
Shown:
h=3 m=28 s=31
